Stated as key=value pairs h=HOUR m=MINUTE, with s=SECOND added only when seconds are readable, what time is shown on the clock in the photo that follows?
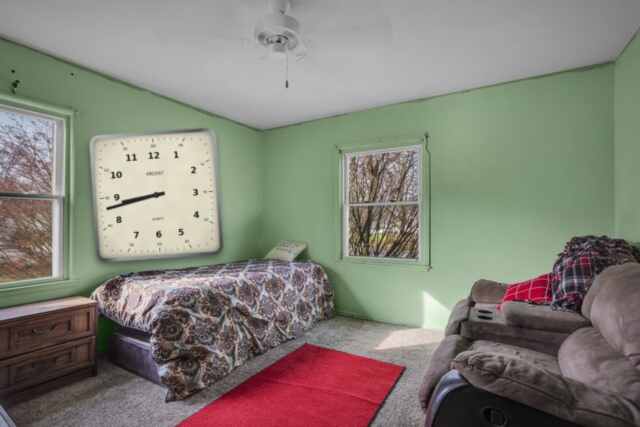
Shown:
h=8 m=43
